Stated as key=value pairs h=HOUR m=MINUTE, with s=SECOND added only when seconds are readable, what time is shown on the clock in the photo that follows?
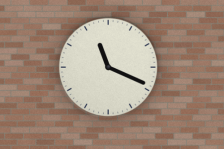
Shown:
h=11 m=19
